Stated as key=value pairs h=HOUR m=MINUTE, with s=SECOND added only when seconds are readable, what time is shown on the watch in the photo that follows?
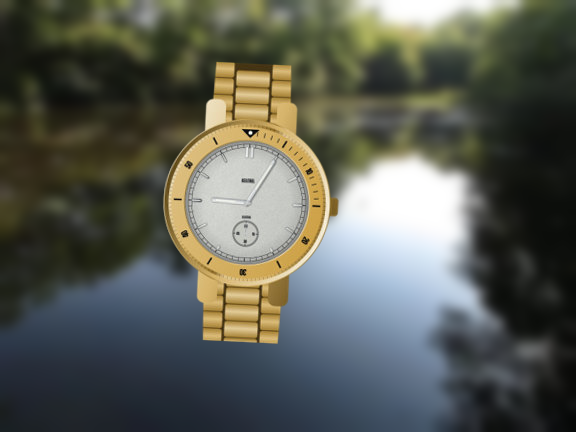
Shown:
h=9 m=5
